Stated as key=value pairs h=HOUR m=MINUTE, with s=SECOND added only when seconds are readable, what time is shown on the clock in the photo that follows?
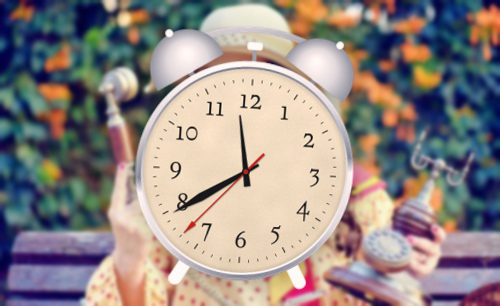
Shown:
h=11 m=39 s=37
